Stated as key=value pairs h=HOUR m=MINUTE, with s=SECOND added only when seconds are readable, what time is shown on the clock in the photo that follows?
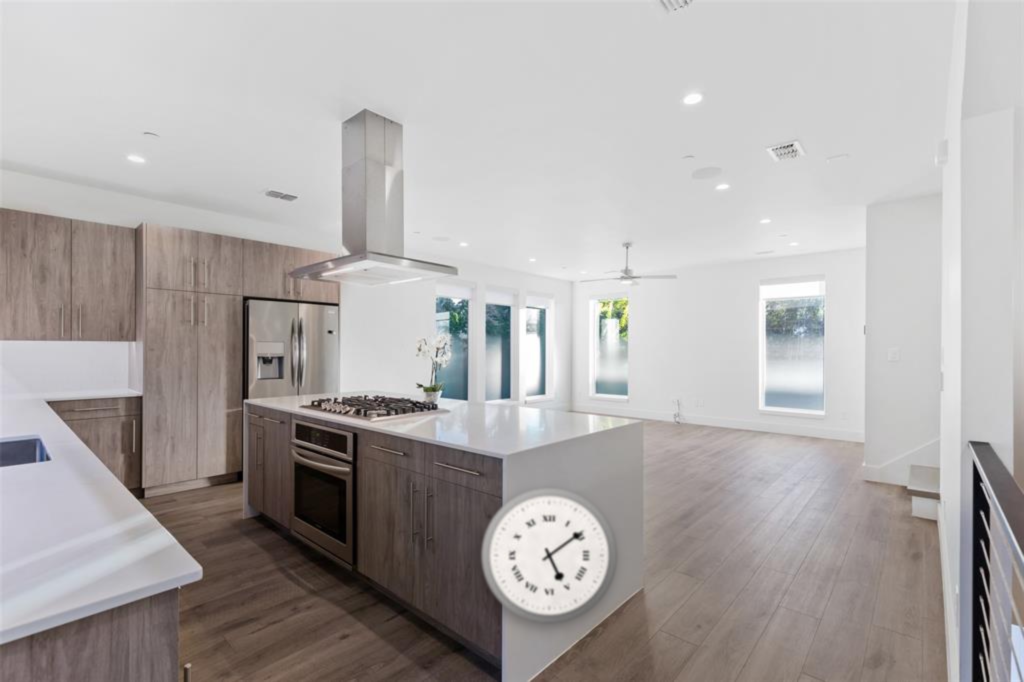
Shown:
h=5 m=9
